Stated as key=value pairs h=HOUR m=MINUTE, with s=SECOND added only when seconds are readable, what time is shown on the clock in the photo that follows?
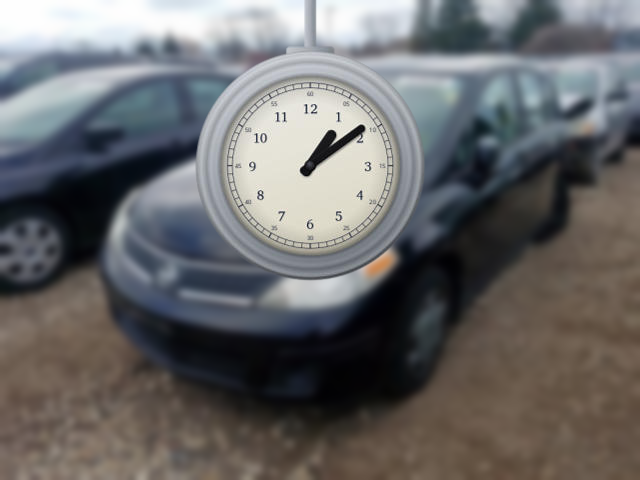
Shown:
h=1 m=9
